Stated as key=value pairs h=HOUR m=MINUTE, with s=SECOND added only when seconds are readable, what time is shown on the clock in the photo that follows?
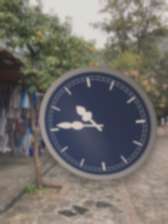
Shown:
h=10 m=46
